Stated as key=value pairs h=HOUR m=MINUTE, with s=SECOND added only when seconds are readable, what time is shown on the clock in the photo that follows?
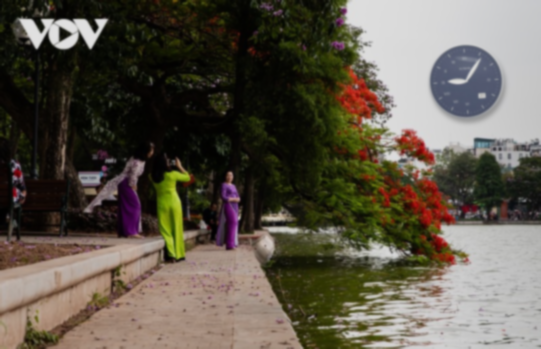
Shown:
h=9 m=6
